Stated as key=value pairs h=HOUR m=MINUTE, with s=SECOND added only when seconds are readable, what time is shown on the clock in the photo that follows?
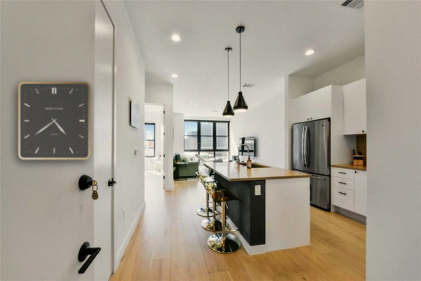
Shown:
h=4 m=39
